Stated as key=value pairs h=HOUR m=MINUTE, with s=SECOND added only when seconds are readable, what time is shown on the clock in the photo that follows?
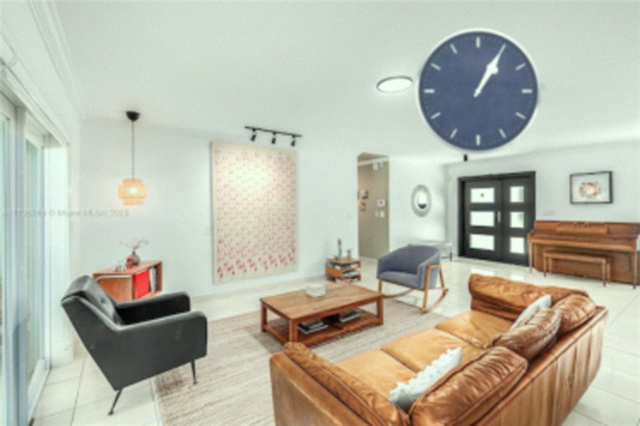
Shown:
h=1 m=5
